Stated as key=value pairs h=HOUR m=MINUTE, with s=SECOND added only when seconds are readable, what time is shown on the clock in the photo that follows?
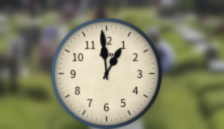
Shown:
h=12 m=59
